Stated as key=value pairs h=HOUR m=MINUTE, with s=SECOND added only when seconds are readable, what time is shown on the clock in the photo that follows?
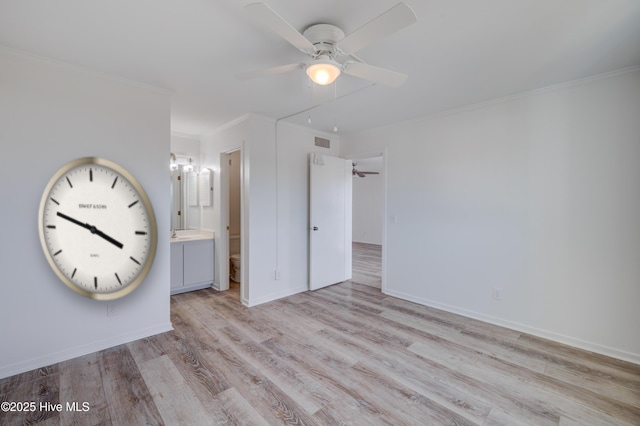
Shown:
h=3 m=48
